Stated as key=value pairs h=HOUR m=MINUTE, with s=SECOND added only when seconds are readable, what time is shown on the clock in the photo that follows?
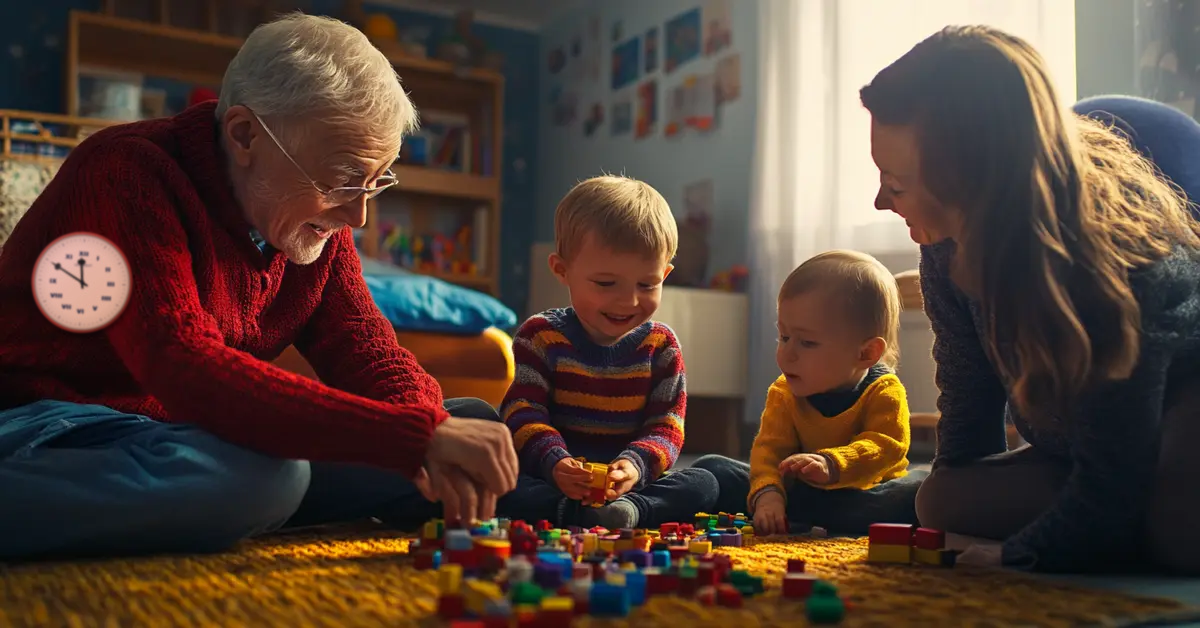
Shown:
h=11 m=50
